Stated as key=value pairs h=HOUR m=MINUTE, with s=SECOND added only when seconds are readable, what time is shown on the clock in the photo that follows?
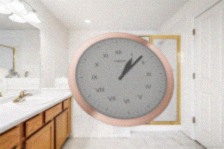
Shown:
h=1 m=8
